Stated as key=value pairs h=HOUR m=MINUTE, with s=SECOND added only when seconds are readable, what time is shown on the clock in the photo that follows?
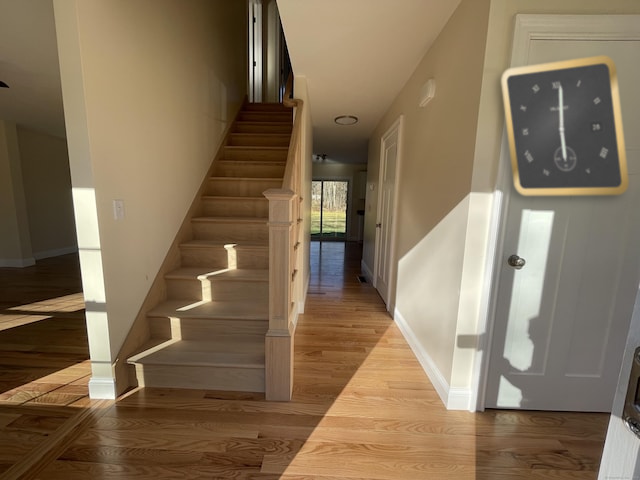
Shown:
h=6 m=1
